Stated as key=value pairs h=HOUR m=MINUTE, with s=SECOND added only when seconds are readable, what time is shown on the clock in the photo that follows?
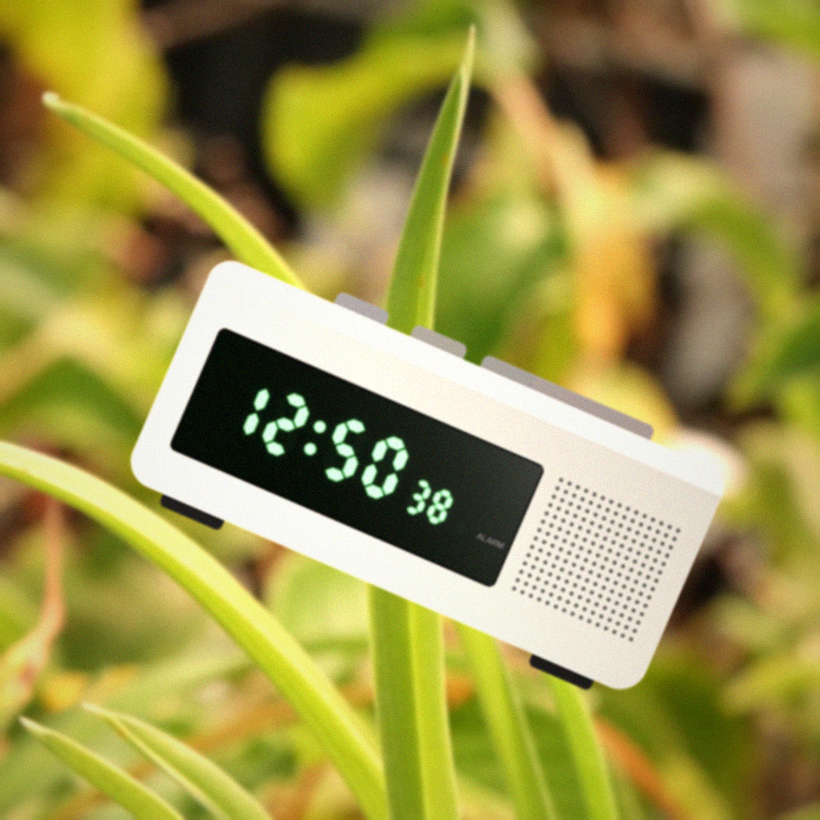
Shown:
h=12 m=50 s=38
